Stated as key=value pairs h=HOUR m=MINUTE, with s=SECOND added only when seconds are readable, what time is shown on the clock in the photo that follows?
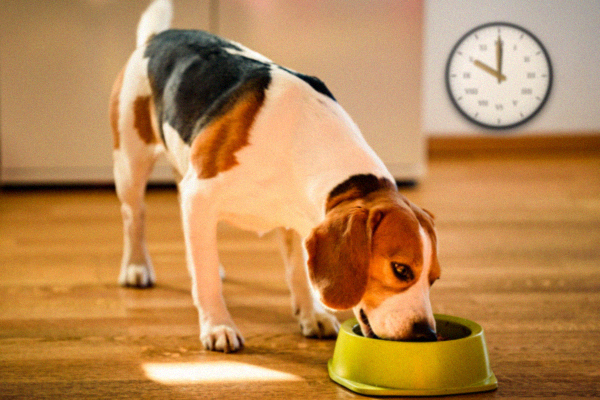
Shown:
h=10 m=0
